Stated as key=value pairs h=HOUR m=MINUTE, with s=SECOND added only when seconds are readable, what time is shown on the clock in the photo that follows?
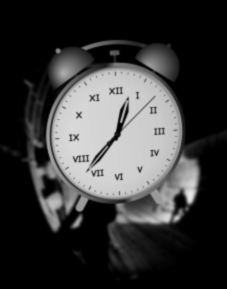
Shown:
h=12 m=37 s=8
